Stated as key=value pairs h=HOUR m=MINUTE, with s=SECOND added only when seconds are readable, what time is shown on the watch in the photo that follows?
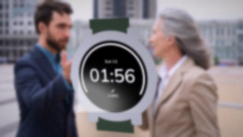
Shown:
h=1 m=56
